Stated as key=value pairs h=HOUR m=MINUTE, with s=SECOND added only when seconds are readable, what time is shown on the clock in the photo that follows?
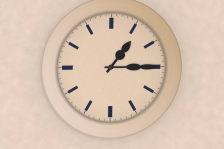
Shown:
h=1 m=15
